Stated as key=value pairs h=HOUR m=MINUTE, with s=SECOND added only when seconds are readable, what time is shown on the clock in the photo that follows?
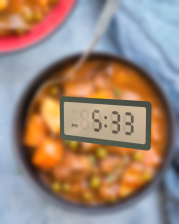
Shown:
h=5 m=33
